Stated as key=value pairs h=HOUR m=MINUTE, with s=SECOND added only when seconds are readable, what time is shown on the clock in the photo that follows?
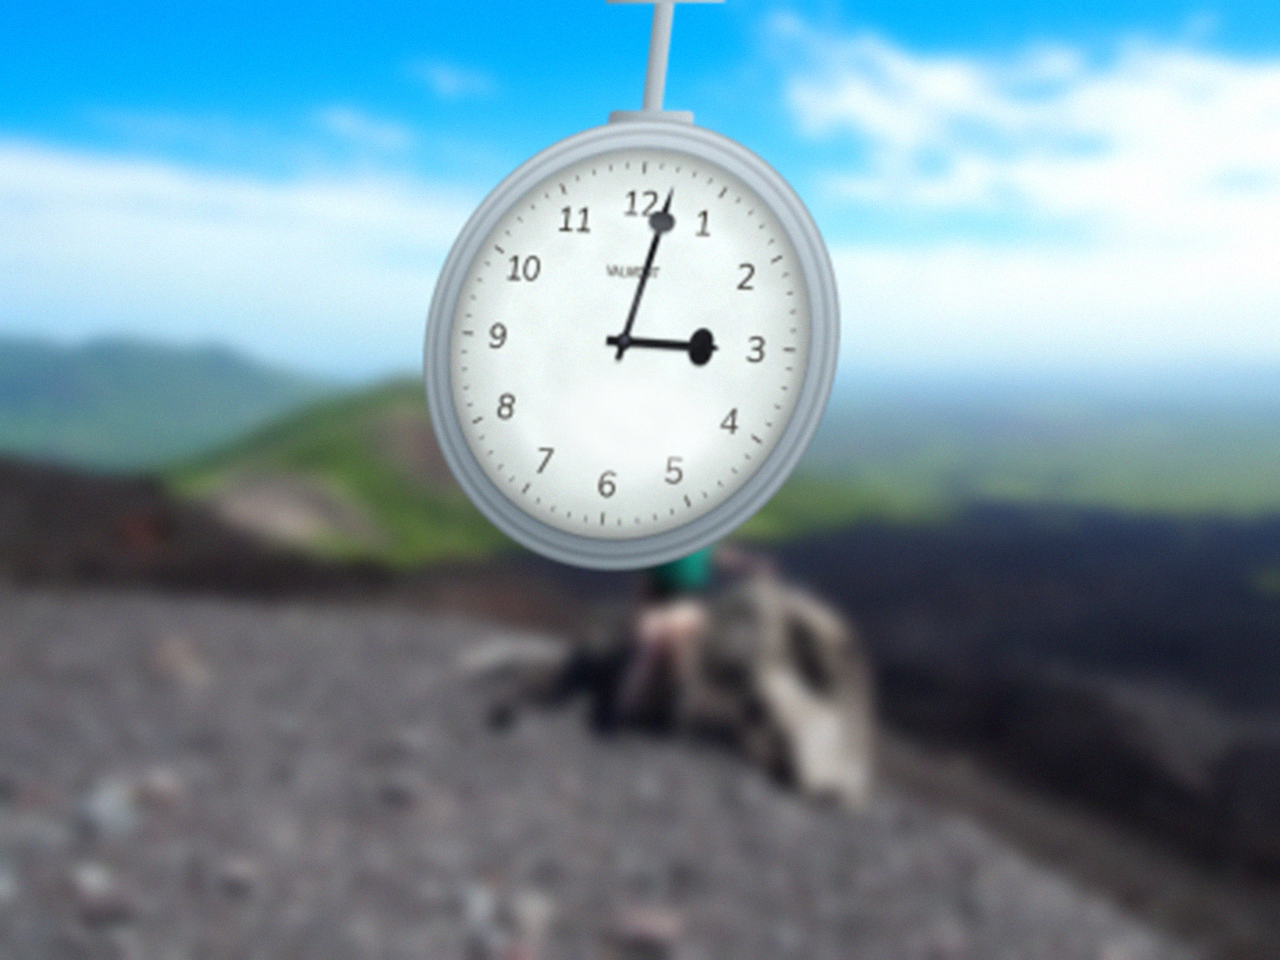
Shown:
h=3 m=2
